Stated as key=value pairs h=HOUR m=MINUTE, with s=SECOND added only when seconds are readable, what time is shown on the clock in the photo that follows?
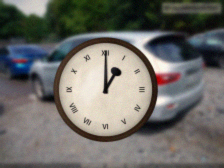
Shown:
h=1 m=0
